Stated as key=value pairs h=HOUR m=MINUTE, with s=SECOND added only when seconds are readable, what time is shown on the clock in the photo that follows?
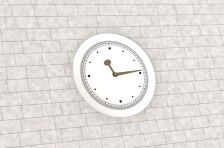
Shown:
h=11 m=14
